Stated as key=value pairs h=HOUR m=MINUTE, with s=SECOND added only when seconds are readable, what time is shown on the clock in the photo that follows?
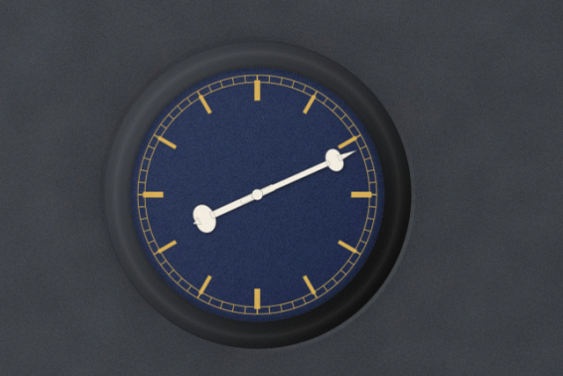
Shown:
h=8 m=11
